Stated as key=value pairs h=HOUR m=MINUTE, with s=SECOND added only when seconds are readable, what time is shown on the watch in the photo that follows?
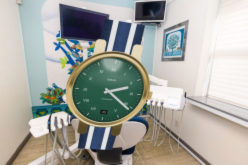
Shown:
h=2 m=21
